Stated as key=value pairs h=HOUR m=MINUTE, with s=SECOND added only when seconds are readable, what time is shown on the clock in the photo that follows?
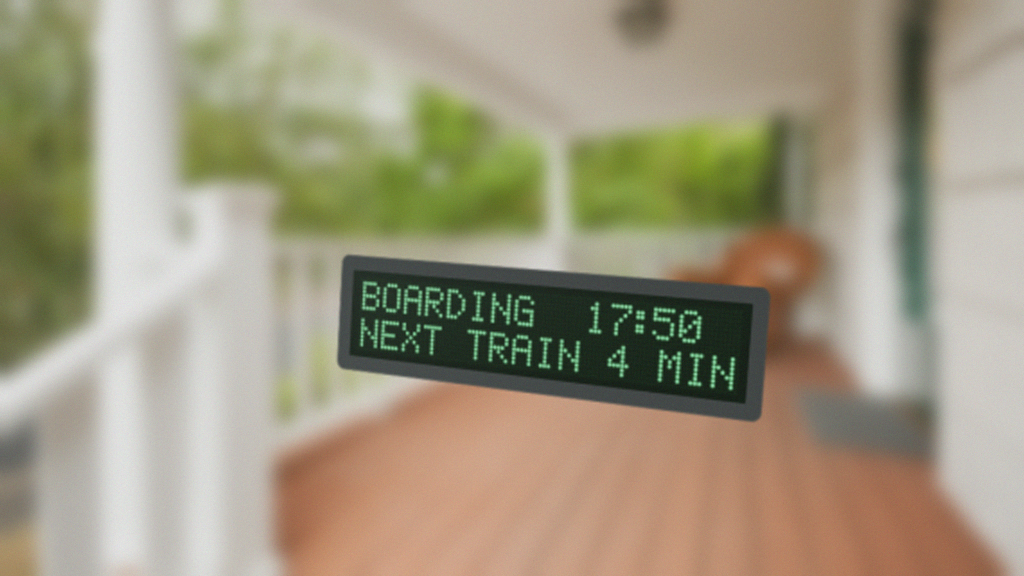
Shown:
h=17 m=50
